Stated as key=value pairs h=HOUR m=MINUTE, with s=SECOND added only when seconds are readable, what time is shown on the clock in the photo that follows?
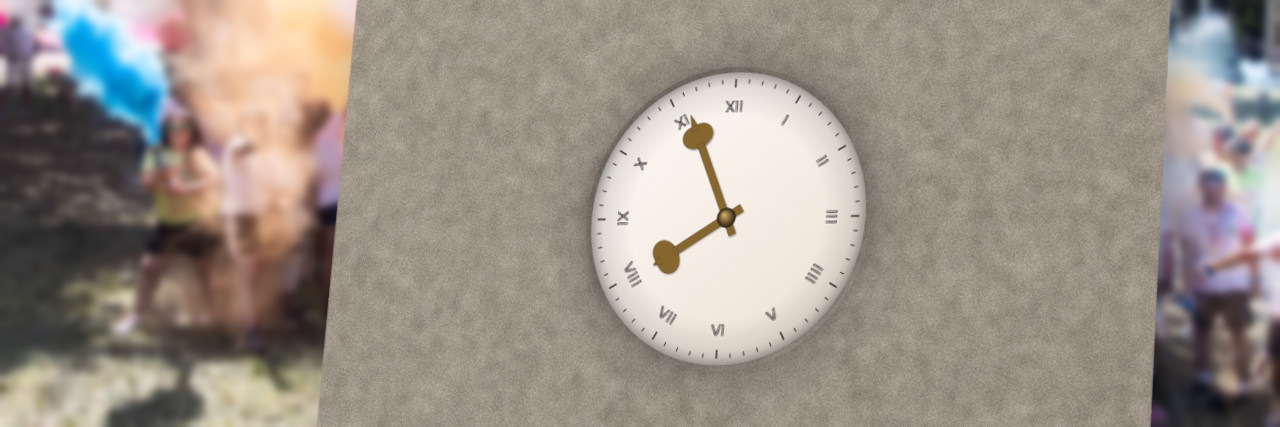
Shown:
h=7 m=56
